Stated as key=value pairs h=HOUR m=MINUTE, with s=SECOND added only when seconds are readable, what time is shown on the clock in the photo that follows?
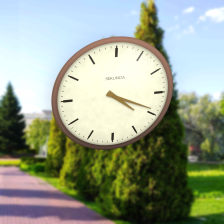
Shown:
h=4 m=19
